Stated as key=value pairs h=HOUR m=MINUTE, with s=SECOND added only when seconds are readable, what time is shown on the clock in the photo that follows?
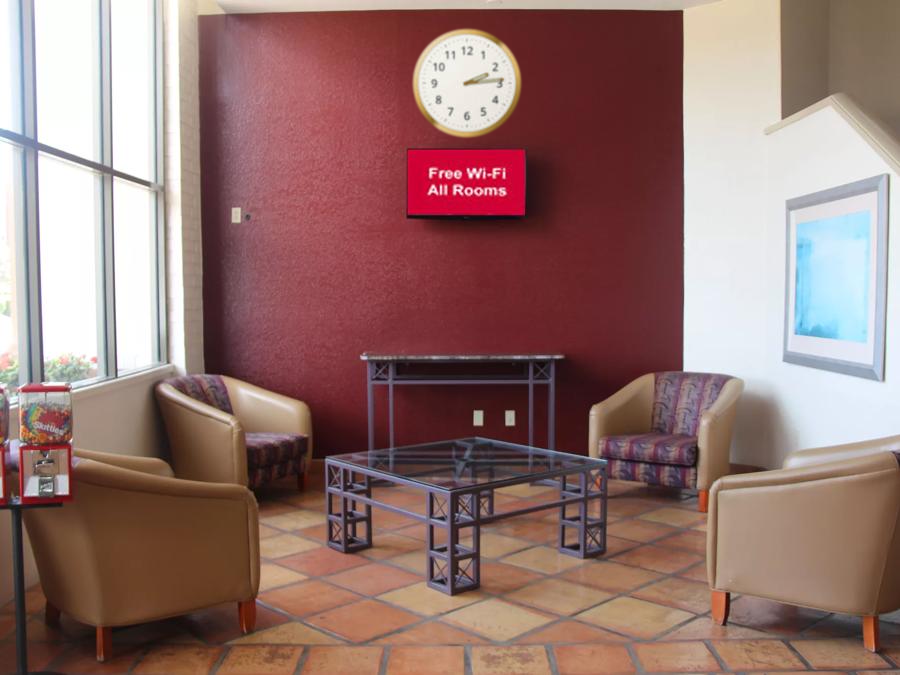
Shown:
h=2 m=14
